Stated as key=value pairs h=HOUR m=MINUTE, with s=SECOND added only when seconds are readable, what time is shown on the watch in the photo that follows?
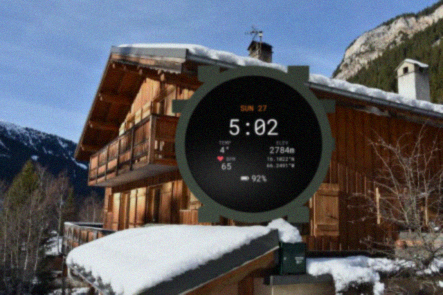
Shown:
h=5 m=2
